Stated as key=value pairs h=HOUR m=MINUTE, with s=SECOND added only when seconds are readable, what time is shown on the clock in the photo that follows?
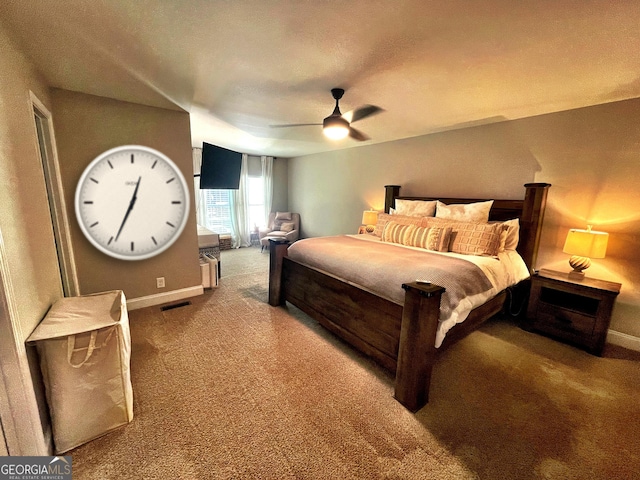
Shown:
h=12 m=34
